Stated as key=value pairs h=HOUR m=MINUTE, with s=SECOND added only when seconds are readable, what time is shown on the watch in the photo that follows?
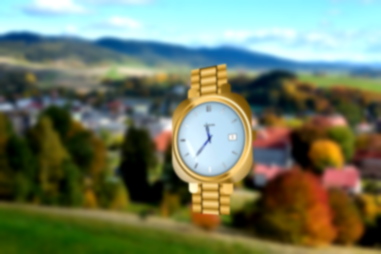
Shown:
h=11 m=37
